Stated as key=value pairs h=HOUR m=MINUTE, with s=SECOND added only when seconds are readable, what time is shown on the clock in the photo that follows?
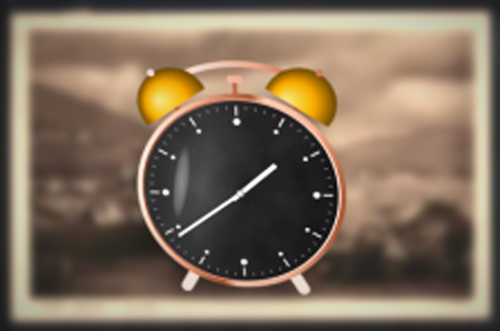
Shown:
h=1 m=39
